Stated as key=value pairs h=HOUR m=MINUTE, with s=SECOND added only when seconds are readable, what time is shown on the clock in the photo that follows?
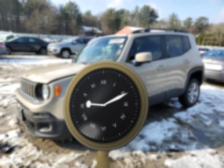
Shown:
h=9 m=11
